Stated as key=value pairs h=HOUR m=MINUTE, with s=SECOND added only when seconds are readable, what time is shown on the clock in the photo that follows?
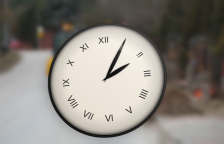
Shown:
h=2 m=5
